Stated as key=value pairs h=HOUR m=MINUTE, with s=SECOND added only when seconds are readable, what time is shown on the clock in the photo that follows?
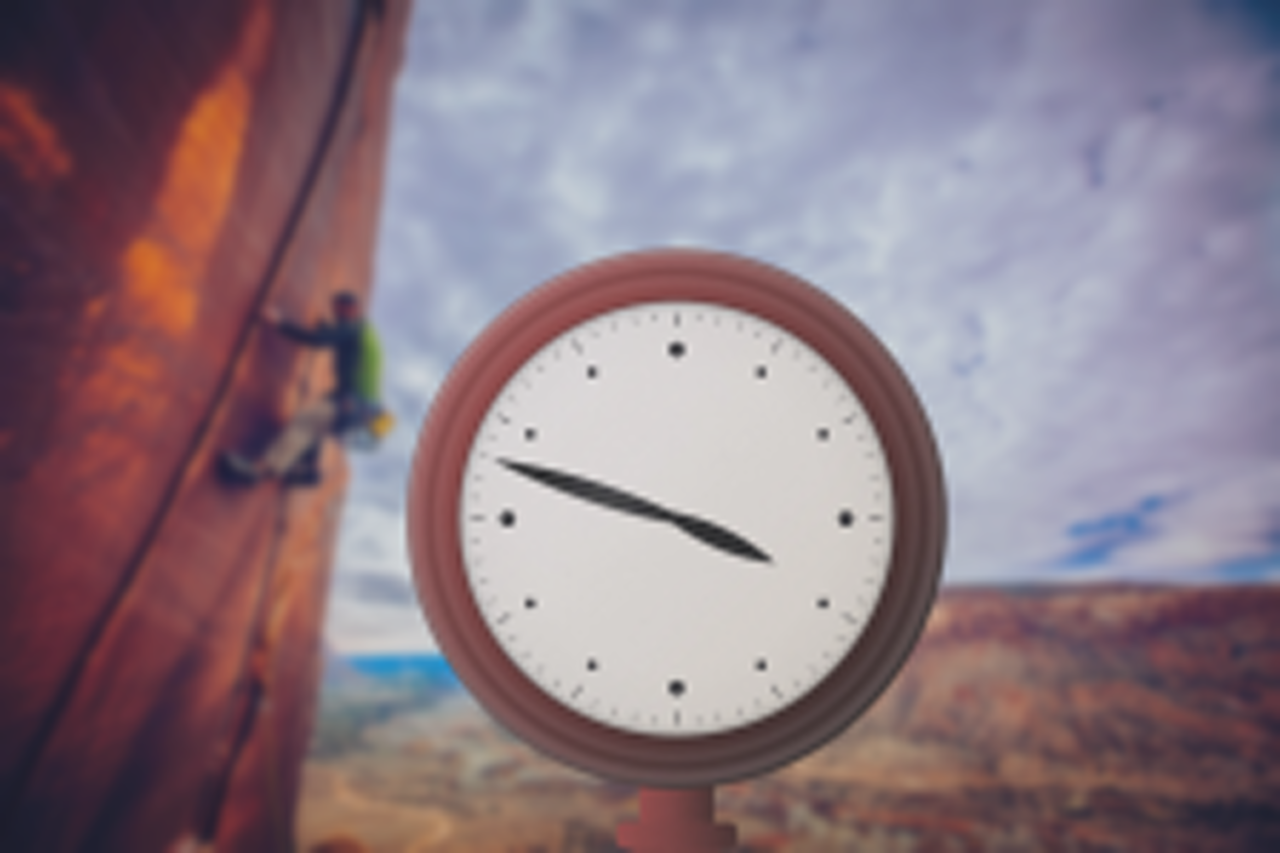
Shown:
h=3 m=48
